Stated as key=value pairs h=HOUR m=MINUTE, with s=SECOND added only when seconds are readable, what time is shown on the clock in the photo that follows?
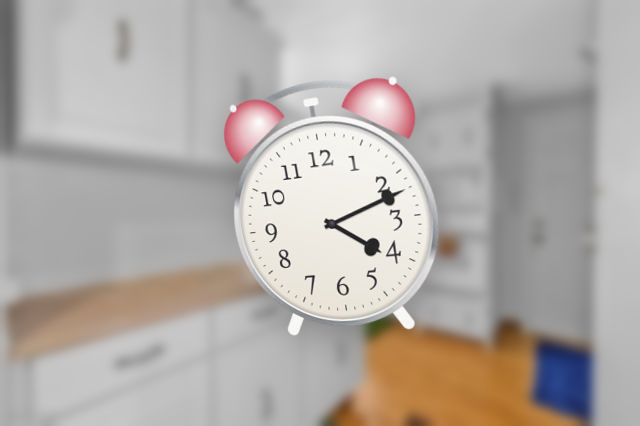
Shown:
h=4 m=12
